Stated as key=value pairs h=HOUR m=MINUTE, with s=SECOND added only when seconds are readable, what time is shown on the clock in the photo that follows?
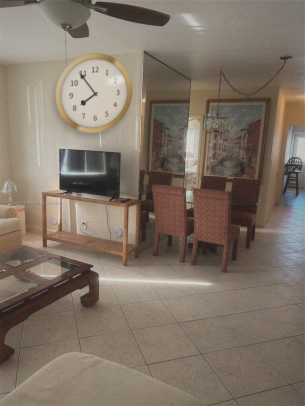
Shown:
h=7 m=54
